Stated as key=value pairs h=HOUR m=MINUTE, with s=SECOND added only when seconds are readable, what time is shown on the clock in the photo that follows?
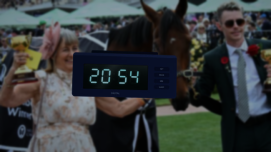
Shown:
h=20 m=54
